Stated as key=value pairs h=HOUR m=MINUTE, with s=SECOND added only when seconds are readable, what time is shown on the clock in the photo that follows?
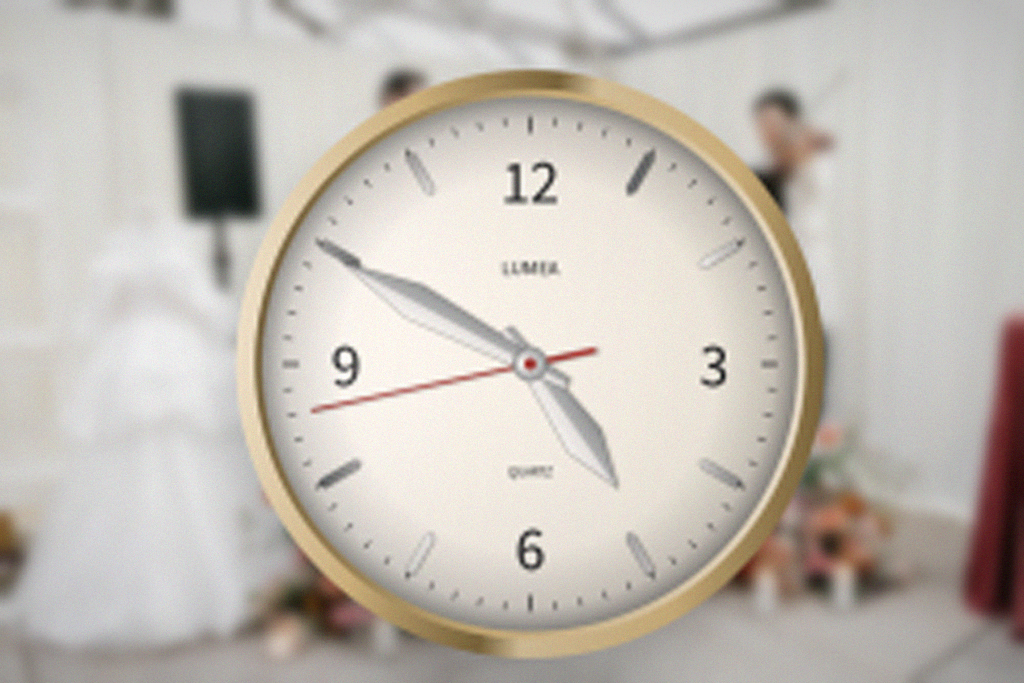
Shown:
h=4 m=49 s=43
